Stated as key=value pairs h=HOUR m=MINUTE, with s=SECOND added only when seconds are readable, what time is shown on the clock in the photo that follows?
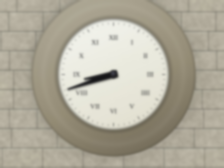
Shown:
h=8 m=42
